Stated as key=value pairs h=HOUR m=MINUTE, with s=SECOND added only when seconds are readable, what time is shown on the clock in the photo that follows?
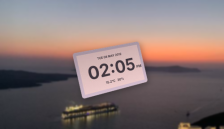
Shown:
h=2 m=5
